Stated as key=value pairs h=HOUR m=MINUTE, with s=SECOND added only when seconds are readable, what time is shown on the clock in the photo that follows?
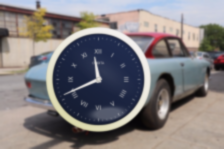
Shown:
h=11 m=41
